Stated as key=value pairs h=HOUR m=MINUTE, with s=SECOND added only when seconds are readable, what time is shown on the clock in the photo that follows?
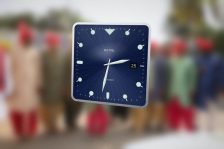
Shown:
h=2 m=32
